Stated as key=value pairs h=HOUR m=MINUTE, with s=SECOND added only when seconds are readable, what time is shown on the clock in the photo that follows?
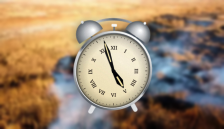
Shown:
h=4 m=57
